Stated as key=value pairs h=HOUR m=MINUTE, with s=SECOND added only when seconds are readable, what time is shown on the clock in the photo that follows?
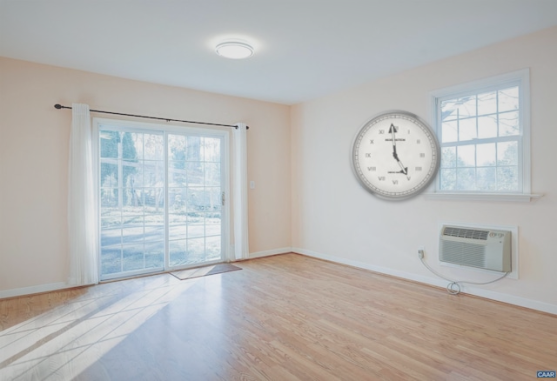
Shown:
h=4 m=59
